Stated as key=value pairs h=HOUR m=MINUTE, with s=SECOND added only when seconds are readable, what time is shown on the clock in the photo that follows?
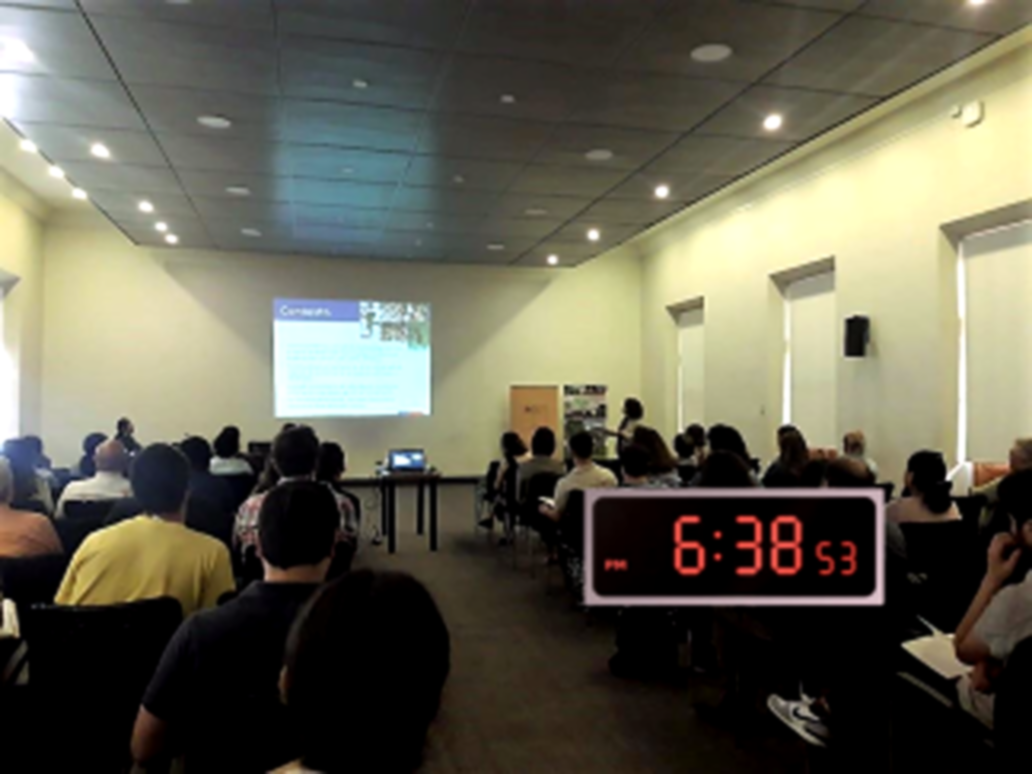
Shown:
h=6 m=38 s=53
